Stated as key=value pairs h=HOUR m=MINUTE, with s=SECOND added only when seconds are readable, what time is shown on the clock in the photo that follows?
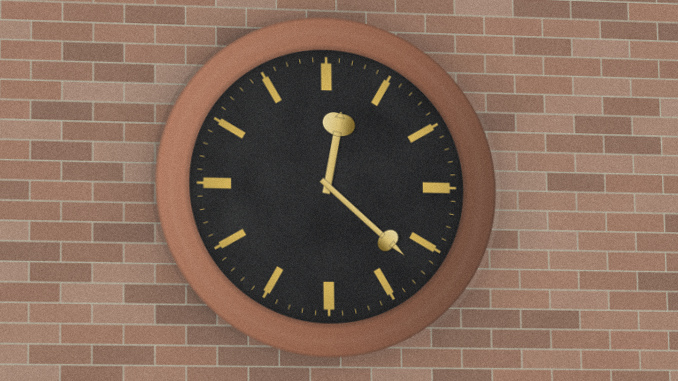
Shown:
h=12 m=22
